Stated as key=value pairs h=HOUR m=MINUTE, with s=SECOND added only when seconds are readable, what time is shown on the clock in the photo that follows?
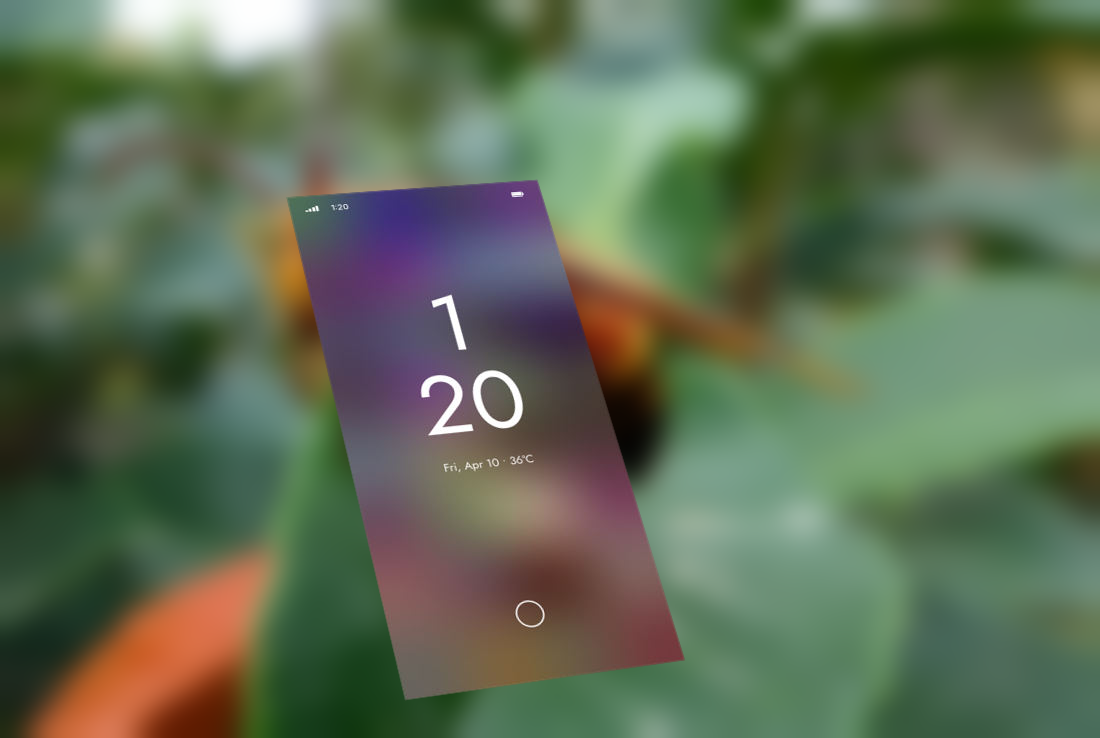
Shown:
h=1 m=20
